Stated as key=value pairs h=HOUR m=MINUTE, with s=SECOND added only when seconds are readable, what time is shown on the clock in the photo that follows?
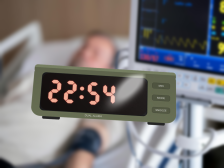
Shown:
h=22 m=54
